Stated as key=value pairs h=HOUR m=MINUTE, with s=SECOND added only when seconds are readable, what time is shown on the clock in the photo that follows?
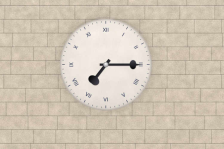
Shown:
h=7 m=15
